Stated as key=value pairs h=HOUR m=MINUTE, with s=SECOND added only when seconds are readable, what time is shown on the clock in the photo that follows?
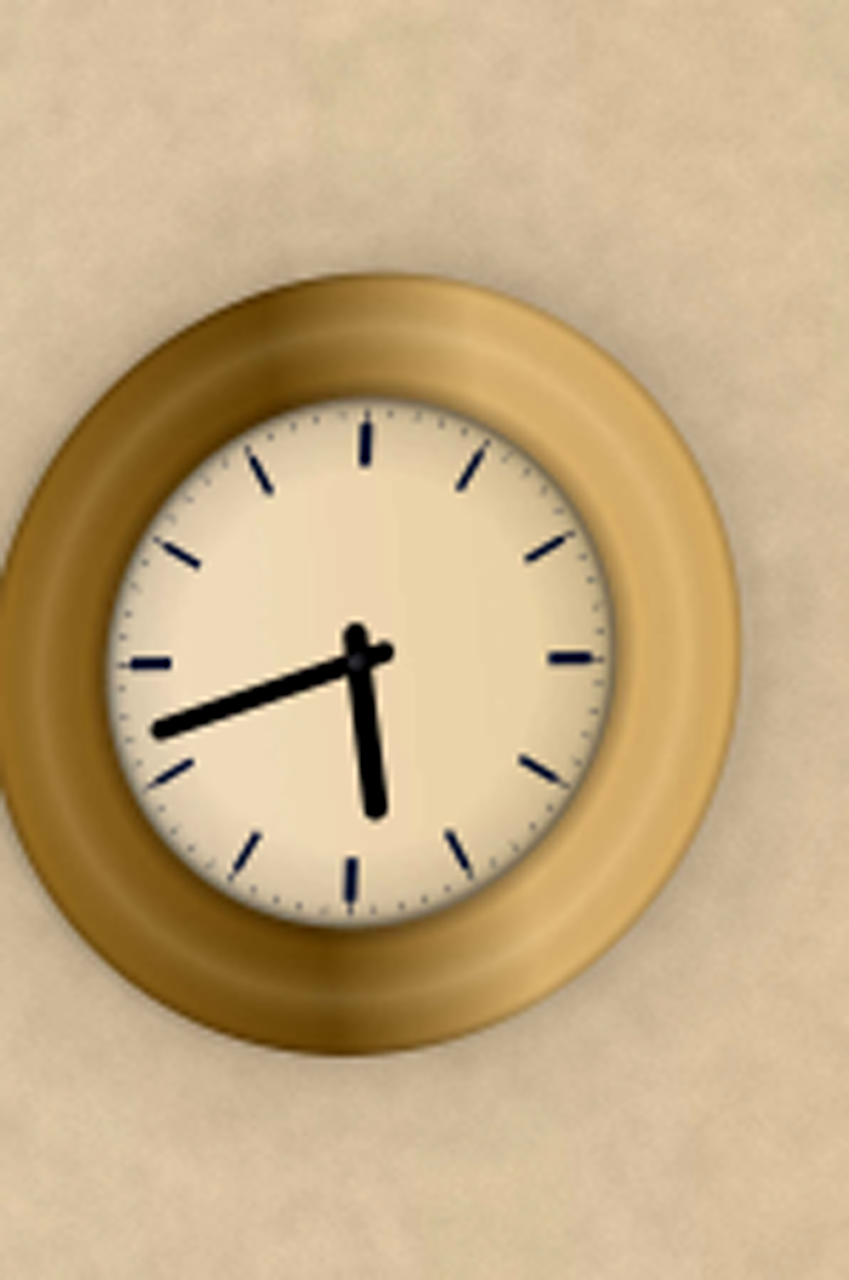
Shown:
h=5 m=42
